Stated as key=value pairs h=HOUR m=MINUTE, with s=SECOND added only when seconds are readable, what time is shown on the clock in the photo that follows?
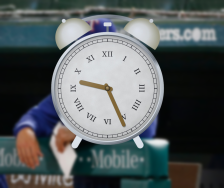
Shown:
h=9 m=26
